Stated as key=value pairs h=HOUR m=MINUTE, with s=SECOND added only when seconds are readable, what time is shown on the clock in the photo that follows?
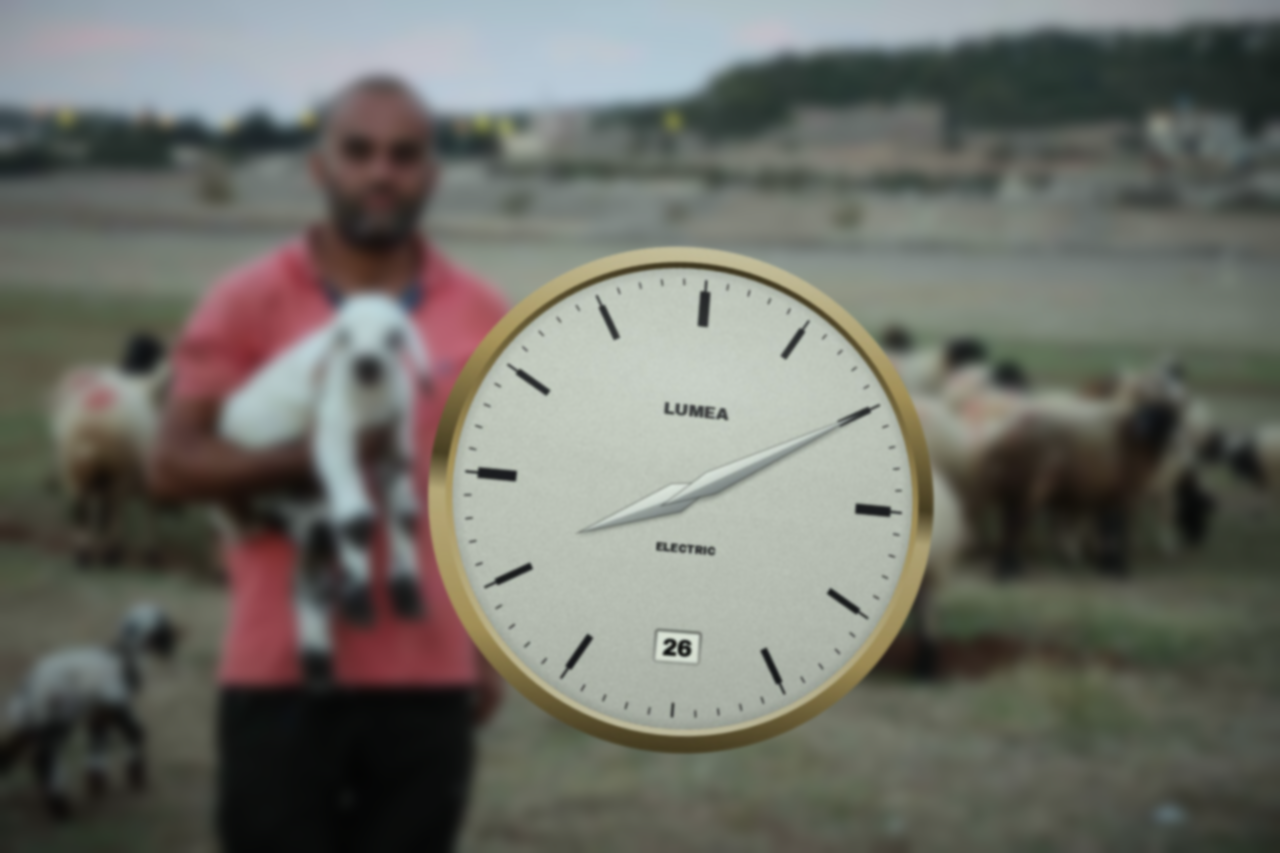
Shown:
h=8 m=10
